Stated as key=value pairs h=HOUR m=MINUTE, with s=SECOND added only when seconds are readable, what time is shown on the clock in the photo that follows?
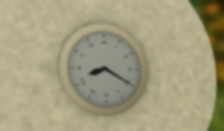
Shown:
h=8 m=20
